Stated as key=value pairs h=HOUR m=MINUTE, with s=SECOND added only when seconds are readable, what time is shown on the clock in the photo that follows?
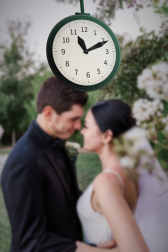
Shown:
h=11 m=11
